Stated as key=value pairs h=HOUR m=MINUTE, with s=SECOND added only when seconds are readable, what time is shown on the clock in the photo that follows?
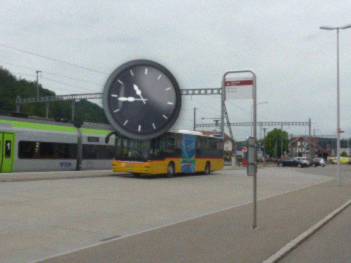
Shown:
h=10 m=44
